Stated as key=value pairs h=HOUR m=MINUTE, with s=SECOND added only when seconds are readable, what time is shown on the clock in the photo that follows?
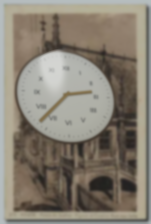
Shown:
h=2 m=37
